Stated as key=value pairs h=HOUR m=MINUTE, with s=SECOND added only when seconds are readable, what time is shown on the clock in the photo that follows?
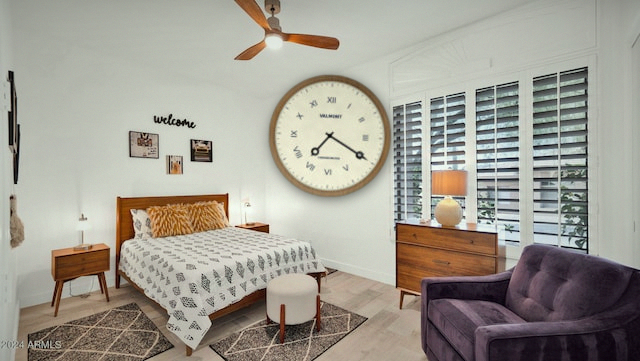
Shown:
h=7 m=20
